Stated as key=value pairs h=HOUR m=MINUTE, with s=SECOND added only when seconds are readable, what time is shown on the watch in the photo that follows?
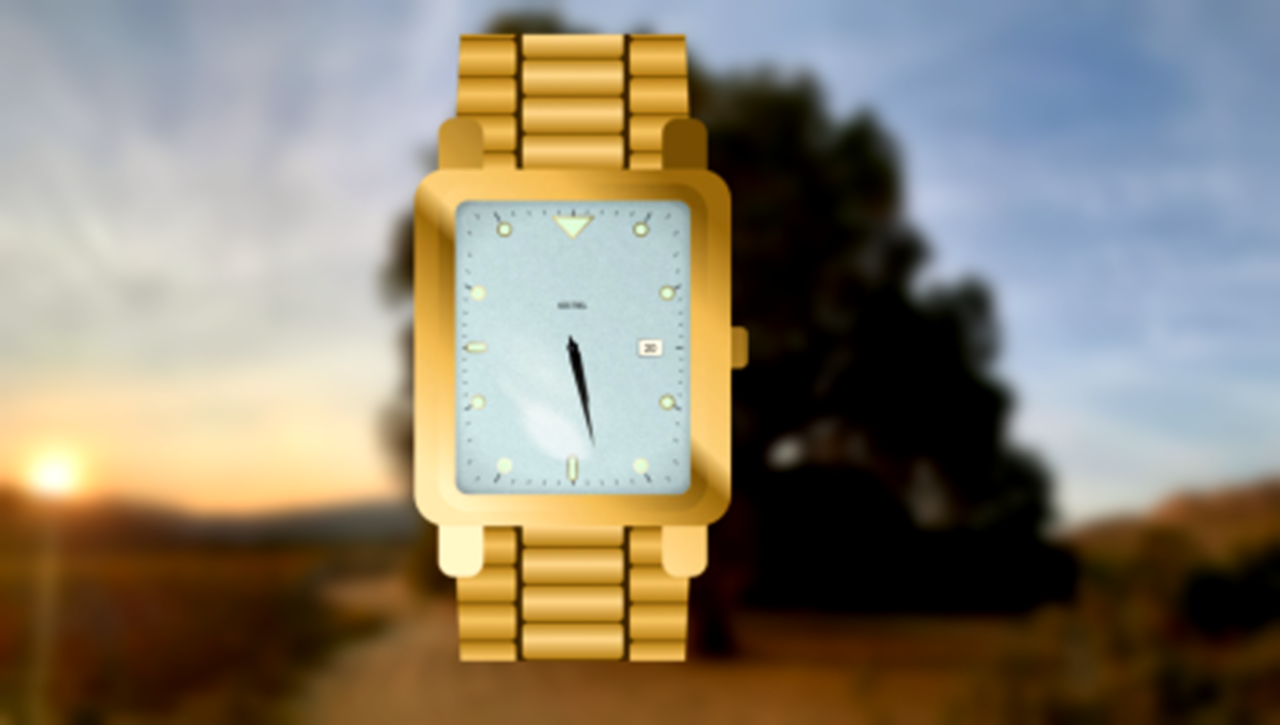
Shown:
h=5 m=28
